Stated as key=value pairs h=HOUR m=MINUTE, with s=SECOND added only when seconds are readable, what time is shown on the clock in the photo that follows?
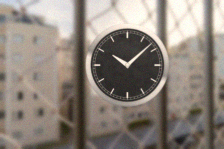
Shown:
h=10 m=8
